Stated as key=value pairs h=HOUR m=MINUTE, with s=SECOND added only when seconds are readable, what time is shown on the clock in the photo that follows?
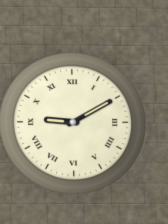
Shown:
h=9 m=10
